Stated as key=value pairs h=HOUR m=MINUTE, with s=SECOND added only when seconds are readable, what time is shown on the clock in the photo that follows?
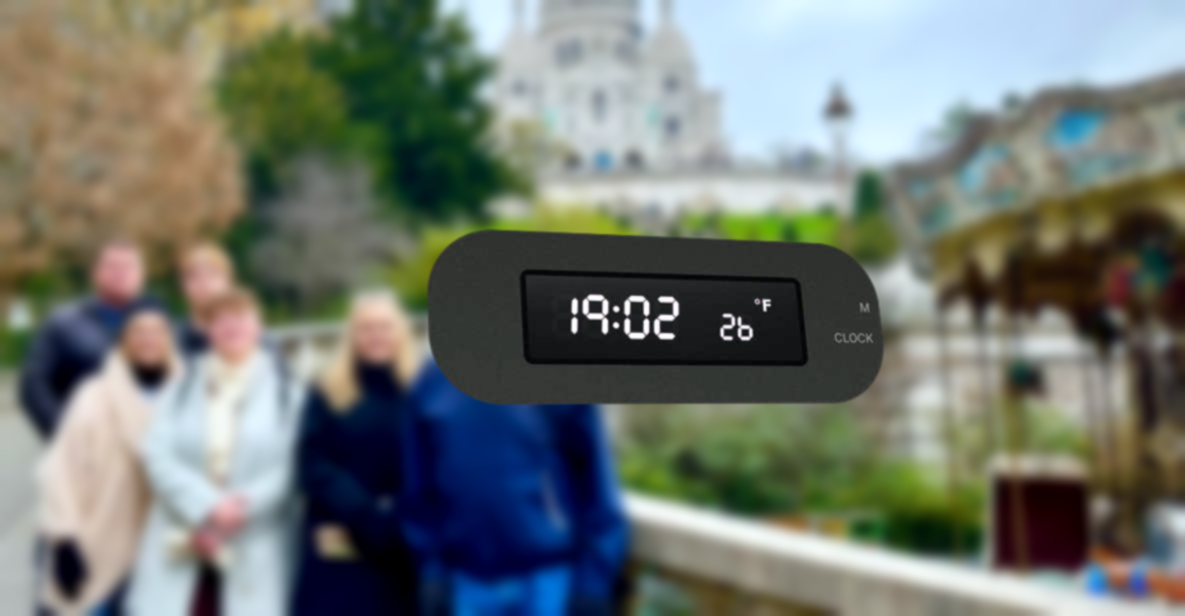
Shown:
h=19 m=2
